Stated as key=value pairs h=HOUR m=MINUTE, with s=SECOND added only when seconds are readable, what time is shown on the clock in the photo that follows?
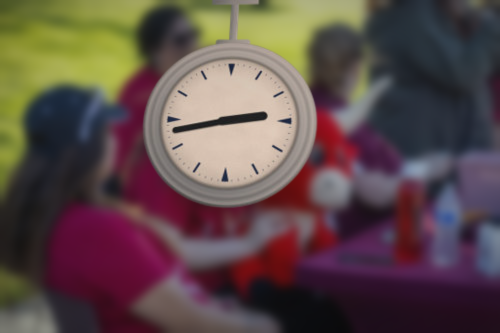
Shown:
h=2 m=43
